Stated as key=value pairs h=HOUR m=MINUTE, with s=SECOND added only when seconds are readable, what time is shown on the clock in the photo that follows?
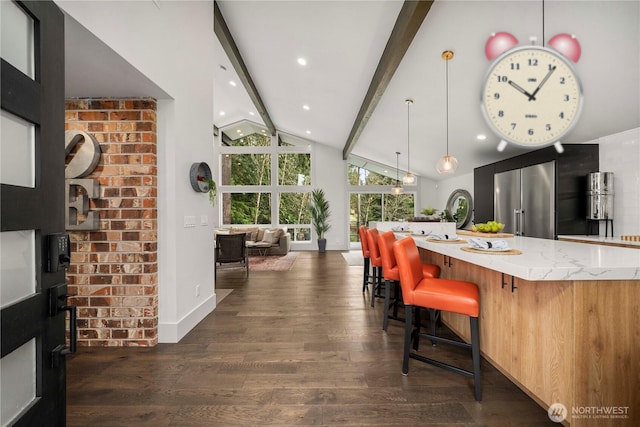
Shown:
h=10 m=6
